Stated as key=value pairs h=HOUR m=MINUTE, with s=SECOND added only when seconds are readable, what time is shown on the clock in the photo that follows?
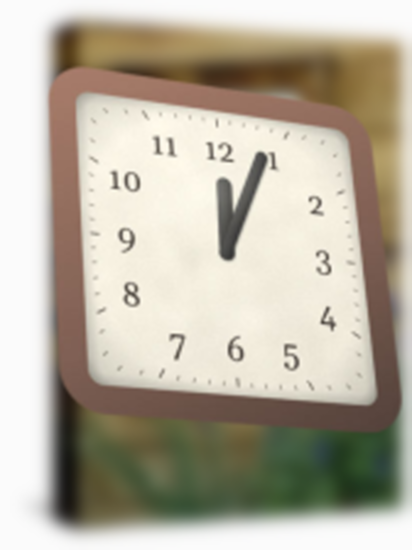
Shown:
h=12 m=4
